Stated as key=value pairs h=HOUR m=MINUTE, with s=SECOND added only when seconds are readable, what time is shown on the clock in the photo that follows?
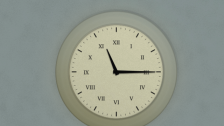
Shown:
h=11 m=15
